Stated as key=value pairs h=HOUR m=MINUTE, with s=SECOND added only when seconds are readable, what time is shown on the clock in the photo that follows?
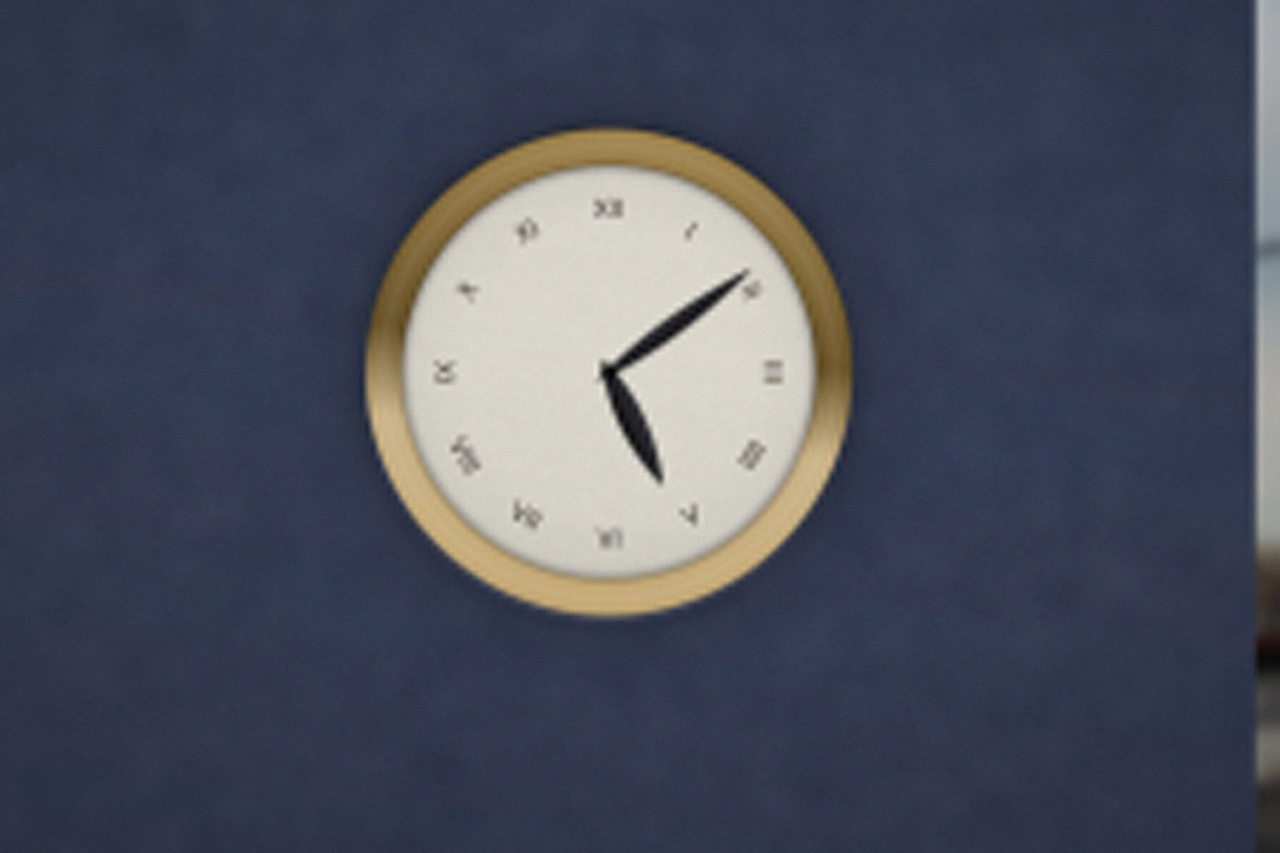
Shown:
h=5 m=9
